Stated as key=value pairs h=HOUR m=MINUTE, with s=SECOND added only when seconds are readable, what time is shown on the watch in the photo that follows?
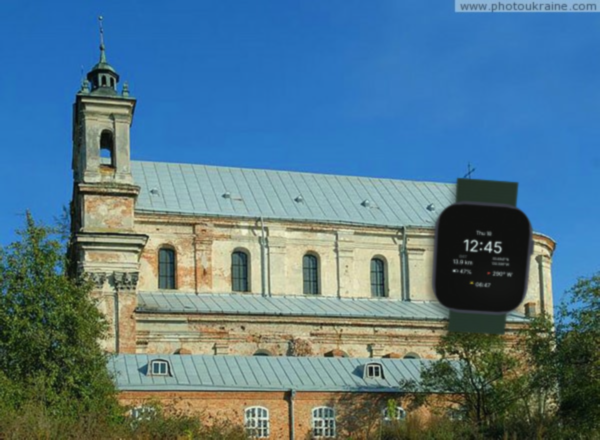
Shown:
h=12 m=45
